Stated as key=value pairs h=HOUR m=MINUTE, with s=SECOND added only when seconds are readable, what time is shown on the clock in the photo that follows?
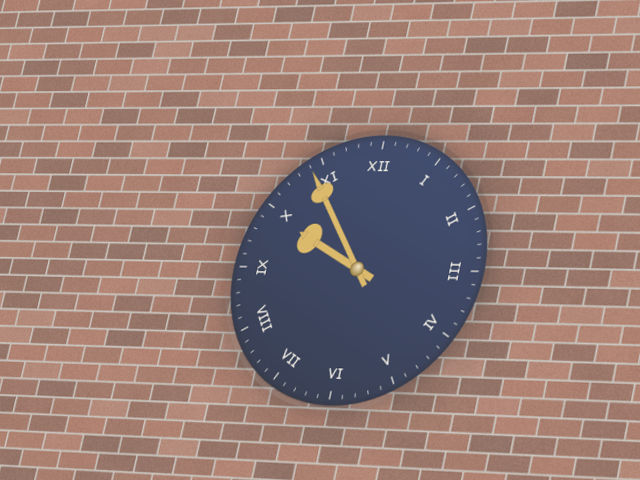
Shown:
h=9 m=54
